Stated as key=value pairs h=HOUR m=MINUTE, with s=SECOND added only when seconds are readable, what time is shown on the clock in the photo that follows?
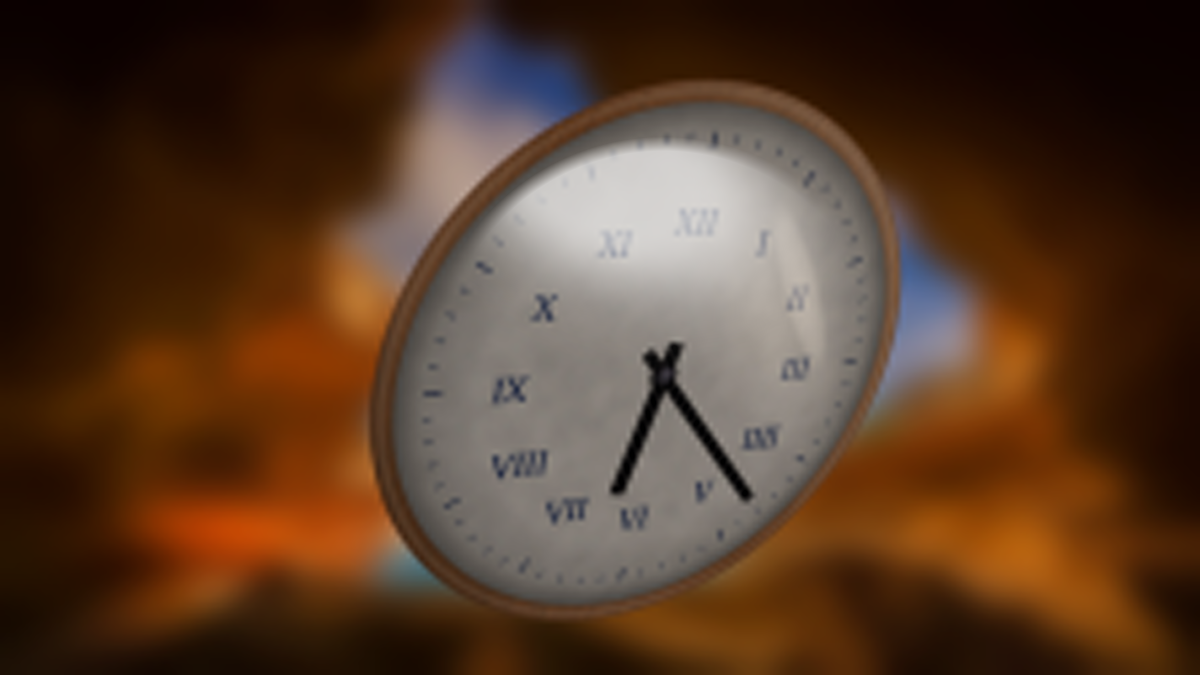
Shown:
h=6 m=23
